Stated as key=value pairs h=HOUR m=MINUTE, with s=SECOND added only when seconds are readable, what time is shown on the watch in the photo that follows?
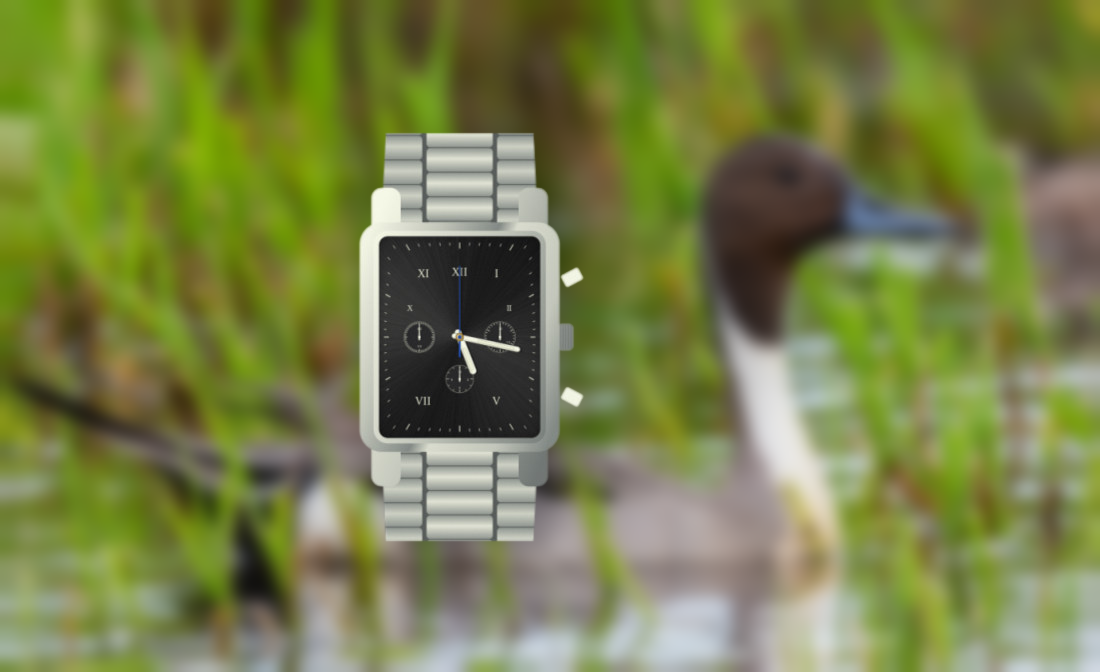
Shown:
h=5 m=17
